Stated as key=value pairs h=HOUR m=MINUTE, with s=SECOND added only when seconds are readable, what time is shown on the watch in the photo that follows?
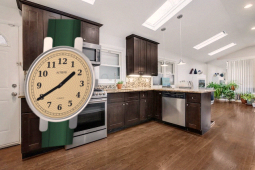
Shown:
h=1 m=40
